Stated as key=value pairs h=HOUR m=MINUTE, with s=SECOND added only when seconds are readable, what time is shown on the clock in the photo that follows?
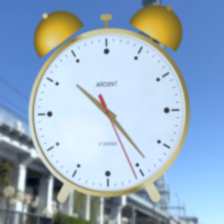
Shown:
h=10 m=23 s=26
